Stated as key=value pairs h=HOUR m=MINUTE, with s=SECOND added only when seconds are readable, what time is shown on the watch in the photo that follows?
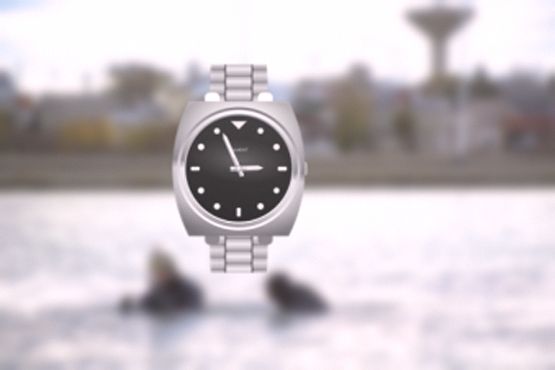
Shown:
h=2 m=56
